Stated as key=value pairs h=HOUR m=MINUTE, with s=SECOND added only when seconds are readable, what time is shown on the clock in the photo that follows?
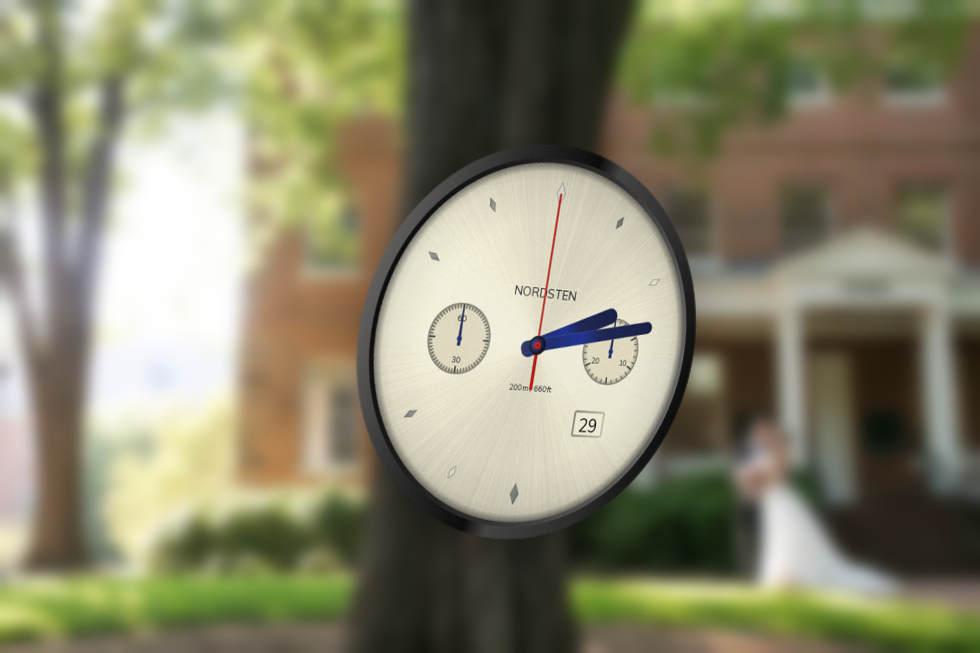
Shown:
h=2 m=13
